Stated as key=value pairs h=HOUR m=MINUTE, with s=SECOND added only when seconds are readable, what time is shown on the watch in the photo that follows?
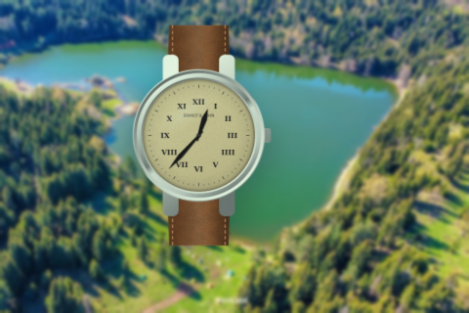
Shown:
h=12 m=37
